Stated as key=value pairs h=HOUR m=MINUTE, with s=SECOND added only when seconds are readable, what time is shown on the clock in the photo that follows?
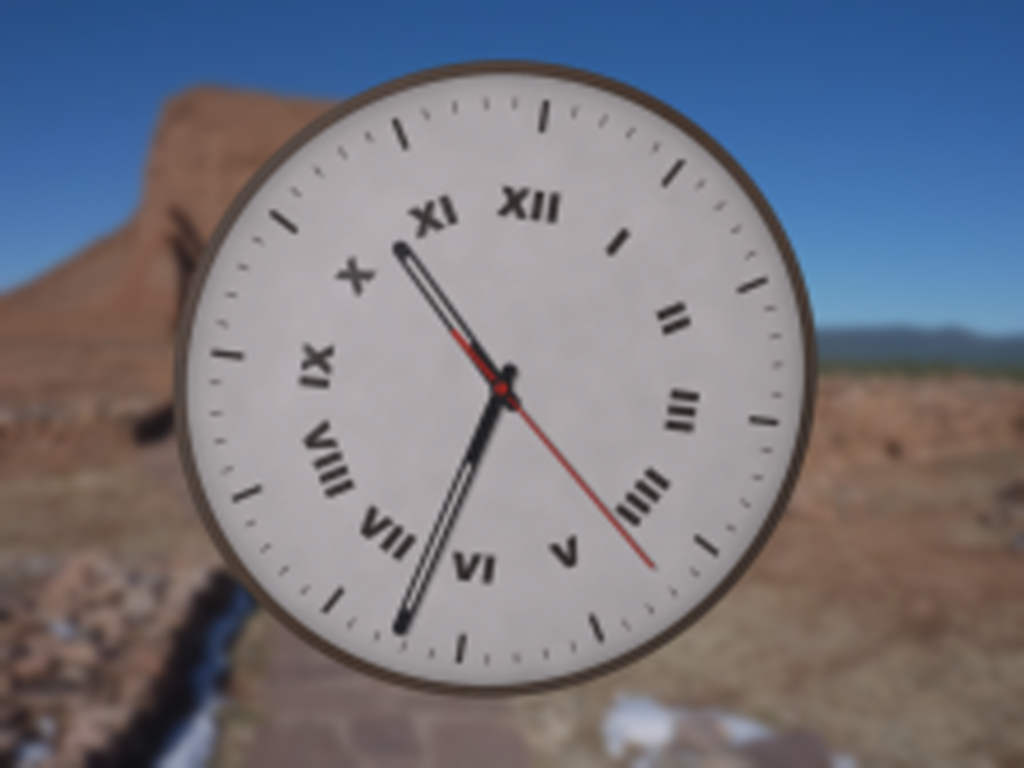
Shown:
h=10 m=32 s=22
